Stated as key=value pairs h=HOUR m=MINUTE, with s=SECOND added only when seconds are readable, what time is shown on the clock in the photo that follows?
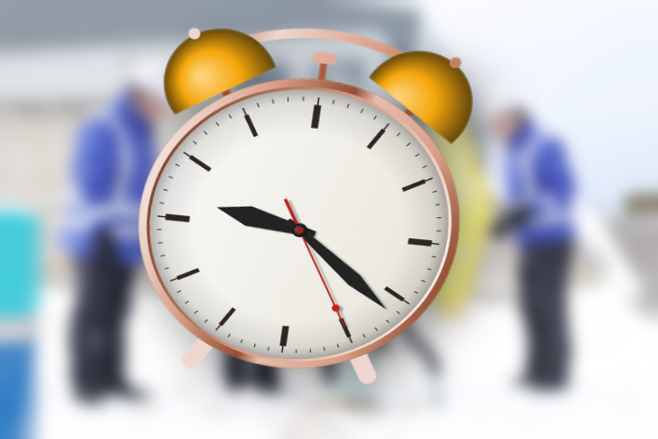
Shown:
h=9 m=21 s=25
